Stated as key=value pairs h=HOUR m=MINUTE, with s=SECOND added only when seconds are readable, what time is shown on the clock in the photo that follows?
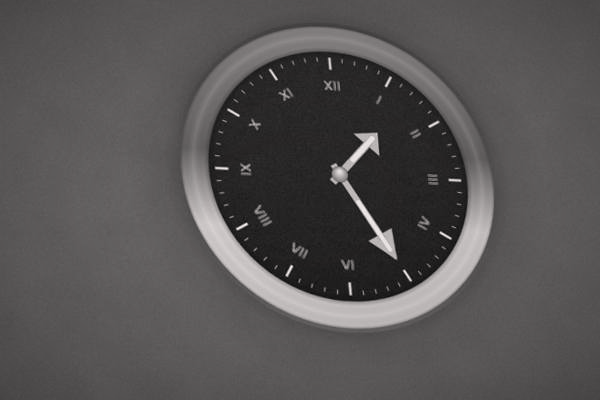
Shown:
h=1 m=25
